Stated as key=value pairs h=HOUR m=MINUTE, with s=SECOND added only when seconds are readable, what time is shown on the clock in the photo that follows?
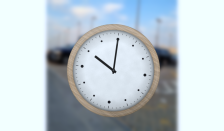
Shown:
h=10 m=0
